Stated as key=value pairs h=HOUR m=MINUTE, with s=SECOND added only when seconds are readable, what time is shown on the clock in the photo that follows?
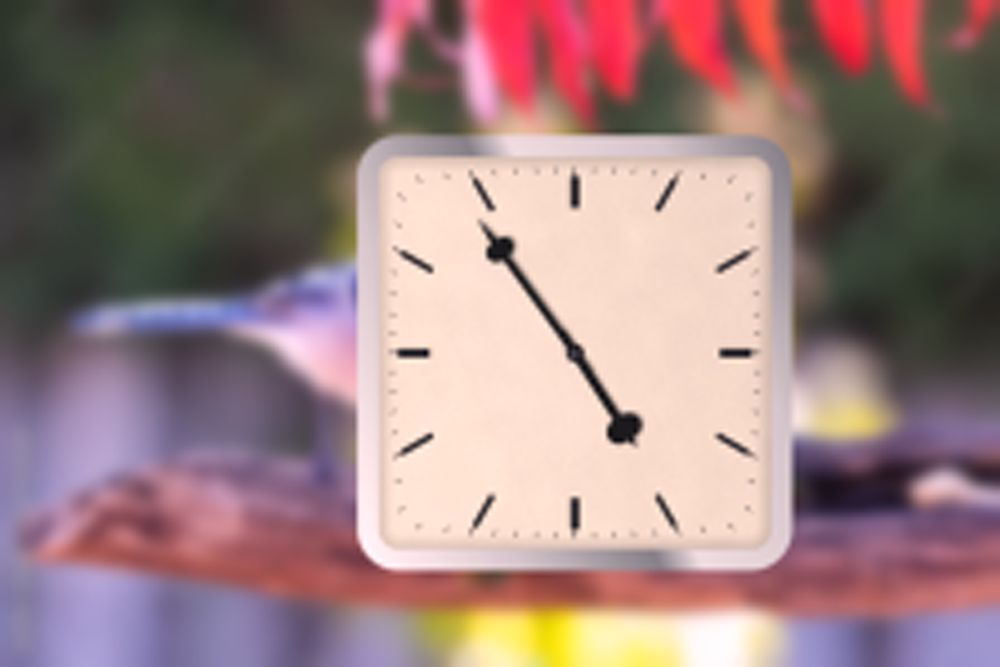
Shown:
h=4 m=54
